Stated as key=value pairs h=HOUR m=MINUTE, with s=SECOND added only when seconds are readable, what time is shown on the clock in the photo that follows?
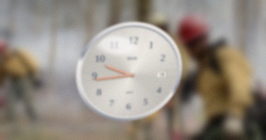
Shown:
h=9 m=44
